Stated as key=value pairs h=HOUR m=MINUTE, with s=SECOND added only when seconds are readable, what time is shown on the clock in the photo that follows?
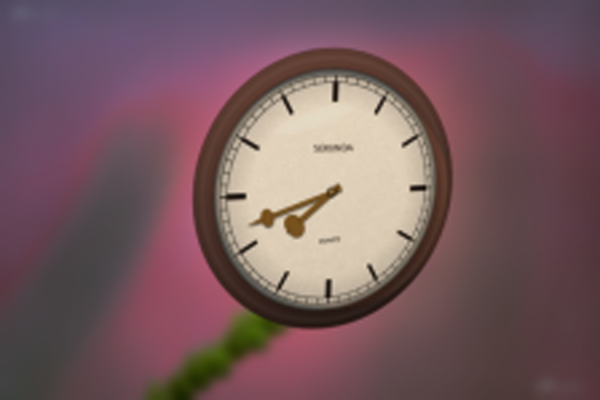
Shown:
h=7 m=42
